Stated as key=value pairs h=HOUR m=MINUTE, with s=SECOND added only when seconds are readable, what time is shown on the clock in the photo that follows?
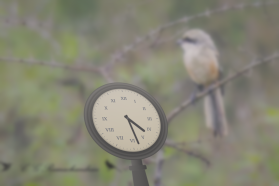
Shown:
h=4 m=28
